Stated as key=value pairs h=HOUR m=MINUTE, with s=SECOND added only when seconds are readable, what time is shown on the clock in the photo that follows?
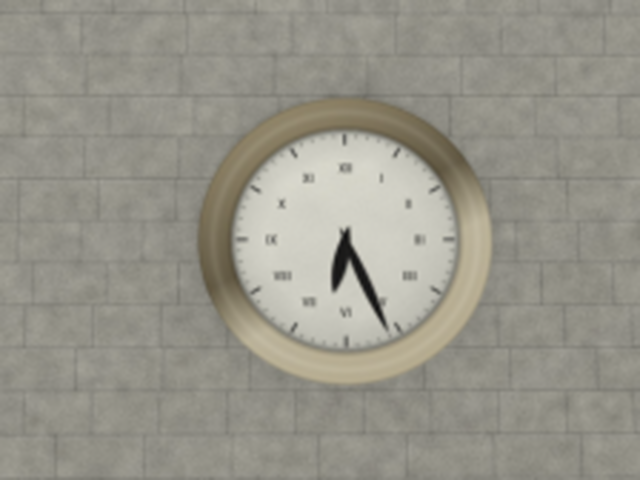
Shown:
h=6 m=26
